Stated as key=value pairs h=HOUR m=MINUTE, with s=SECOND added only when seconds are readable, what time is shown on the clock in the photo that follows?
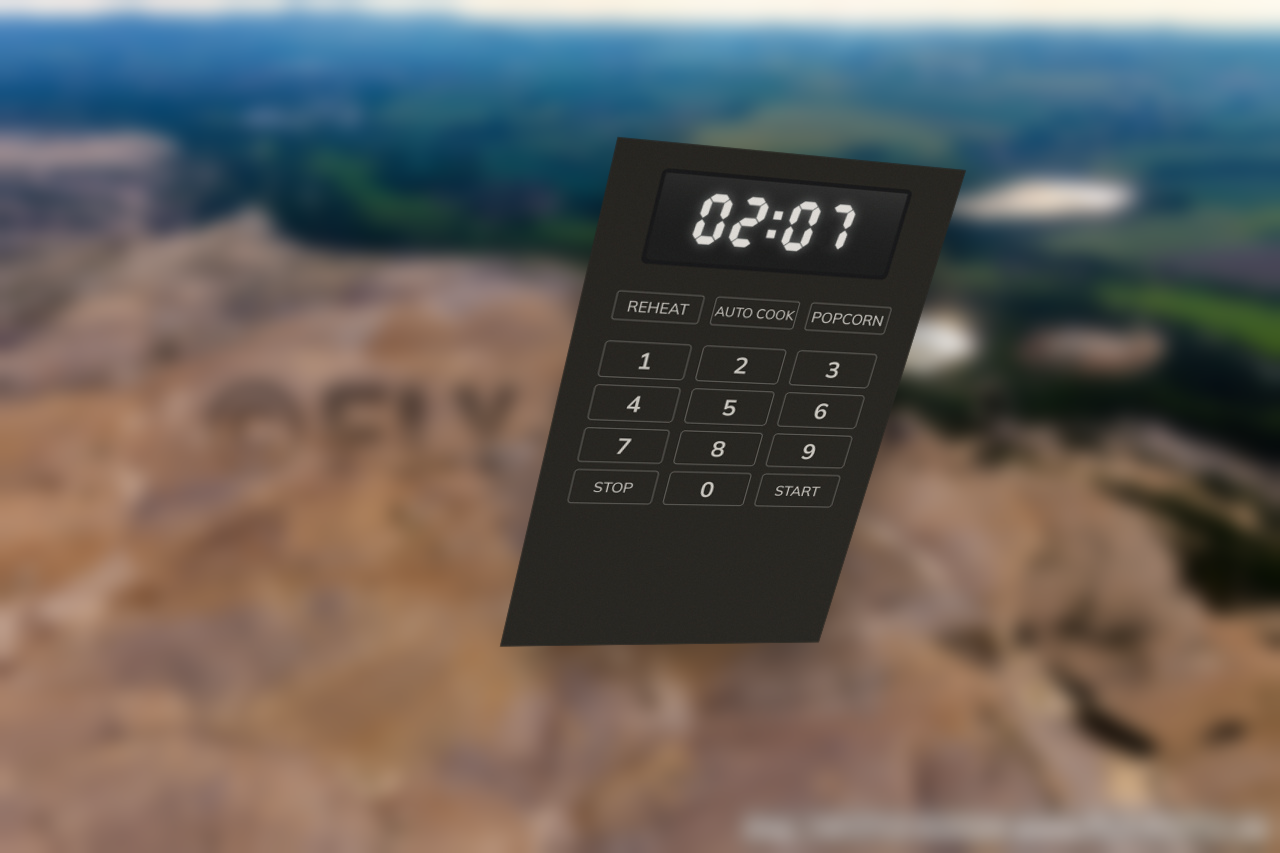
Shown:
h=2 m=7
